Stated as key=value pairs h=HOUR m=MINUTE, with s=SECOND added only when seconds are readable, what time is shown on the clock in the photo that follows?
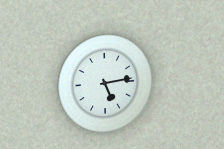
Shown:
h=5 m=14
